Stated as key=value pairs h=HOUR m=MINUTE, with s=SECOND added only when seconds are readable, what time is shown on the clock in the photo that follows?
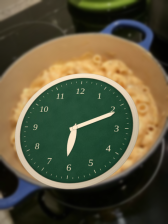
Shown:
h=6 m=11
